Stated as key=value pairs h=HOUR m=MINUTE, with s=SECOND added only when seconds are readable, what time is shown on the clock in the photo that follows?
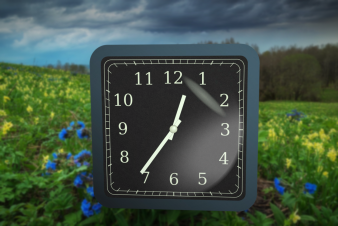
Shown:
h=12 m=36
